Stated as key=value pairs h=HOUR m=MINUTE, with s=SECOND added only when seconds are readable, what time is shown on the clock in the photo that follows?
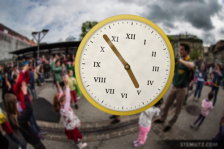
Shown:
h=4 m=53
